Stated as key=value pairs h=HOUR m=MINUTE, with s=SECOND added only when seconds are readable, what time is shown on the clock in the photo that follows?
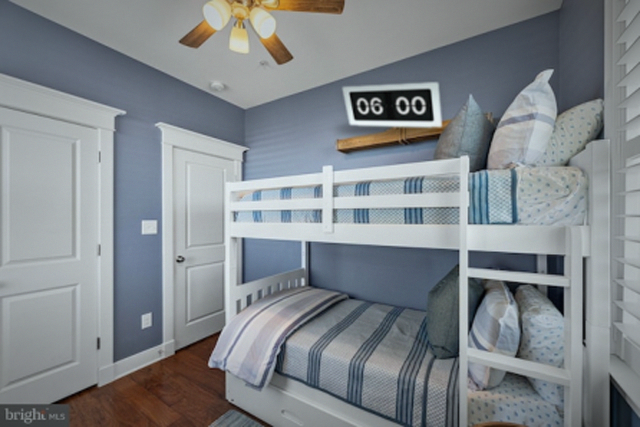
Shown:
h=6 m=0
